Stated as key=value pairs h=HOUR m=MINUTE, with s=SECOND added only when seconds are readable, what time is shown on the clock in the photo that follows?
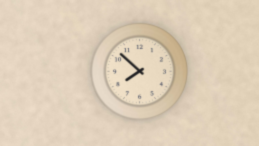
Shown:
h=7 m=52
